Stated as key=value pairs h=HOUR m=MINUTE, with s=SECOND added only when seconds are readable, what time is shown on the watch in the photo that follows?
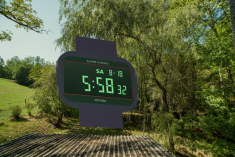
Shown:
h=5 m=58 s=32
